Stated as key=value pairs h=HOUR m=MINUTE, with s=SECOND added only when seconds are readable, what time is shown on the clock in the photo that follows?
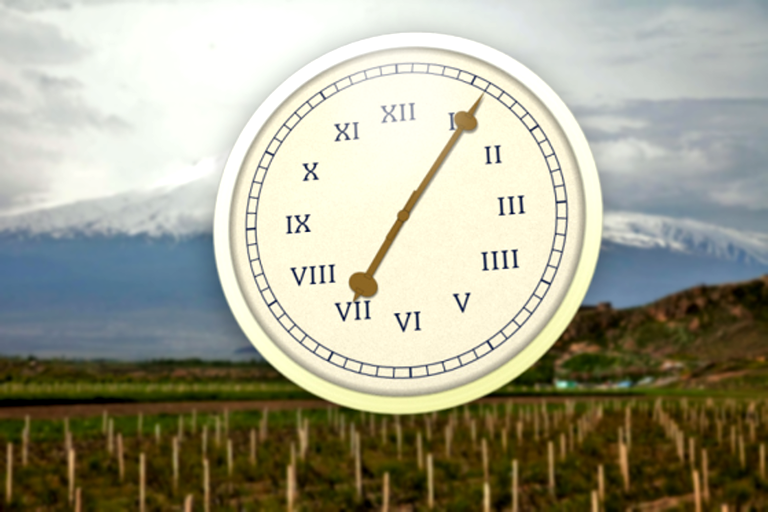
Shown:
h=7 m=6
